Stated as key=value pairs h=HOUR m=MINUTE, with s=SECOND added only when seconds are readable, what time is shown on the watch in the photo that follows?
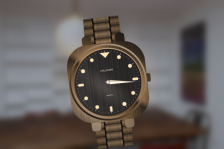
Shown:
h=3 m=16
